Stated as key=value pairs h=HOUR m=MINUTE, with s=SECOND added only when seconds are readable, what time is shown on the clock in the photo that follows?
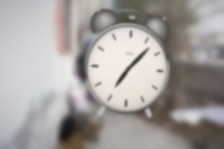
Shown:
h=7 m=7
